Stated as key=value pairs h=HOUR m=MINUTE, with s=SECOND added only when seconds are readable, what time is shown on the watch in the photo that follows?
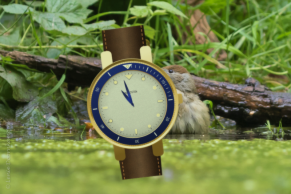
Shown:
h=10 m=58
